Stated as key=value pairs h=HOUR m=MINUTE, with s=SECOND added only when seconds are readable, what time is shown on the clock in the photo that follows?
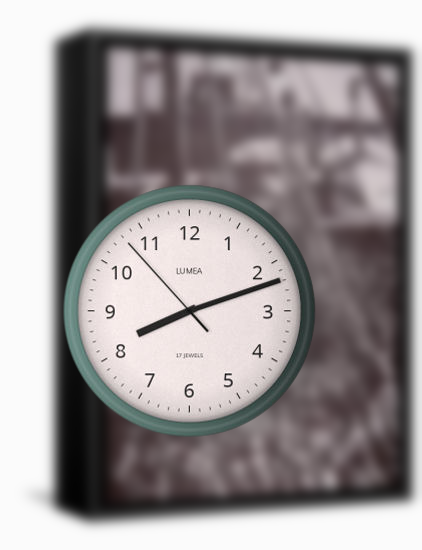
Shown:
h=8 m=11 s=53
